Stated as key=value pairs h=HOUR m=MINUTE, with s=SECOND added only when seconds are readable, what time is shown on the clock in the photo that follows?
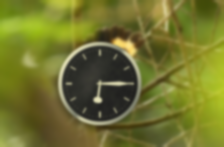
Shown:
h=6 m=15
